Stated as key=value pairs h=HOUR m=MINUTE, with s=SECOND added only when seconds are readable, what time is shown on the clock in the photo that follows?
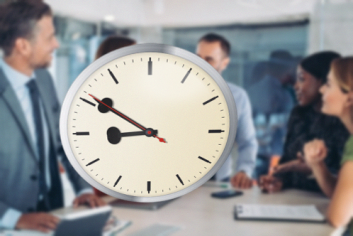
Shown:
h=8 m=50 s=51
